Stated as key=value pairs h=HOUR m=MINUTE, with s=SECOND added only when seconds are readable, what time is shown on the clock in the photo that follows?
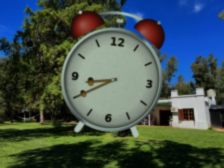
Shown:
h=8 m=40
